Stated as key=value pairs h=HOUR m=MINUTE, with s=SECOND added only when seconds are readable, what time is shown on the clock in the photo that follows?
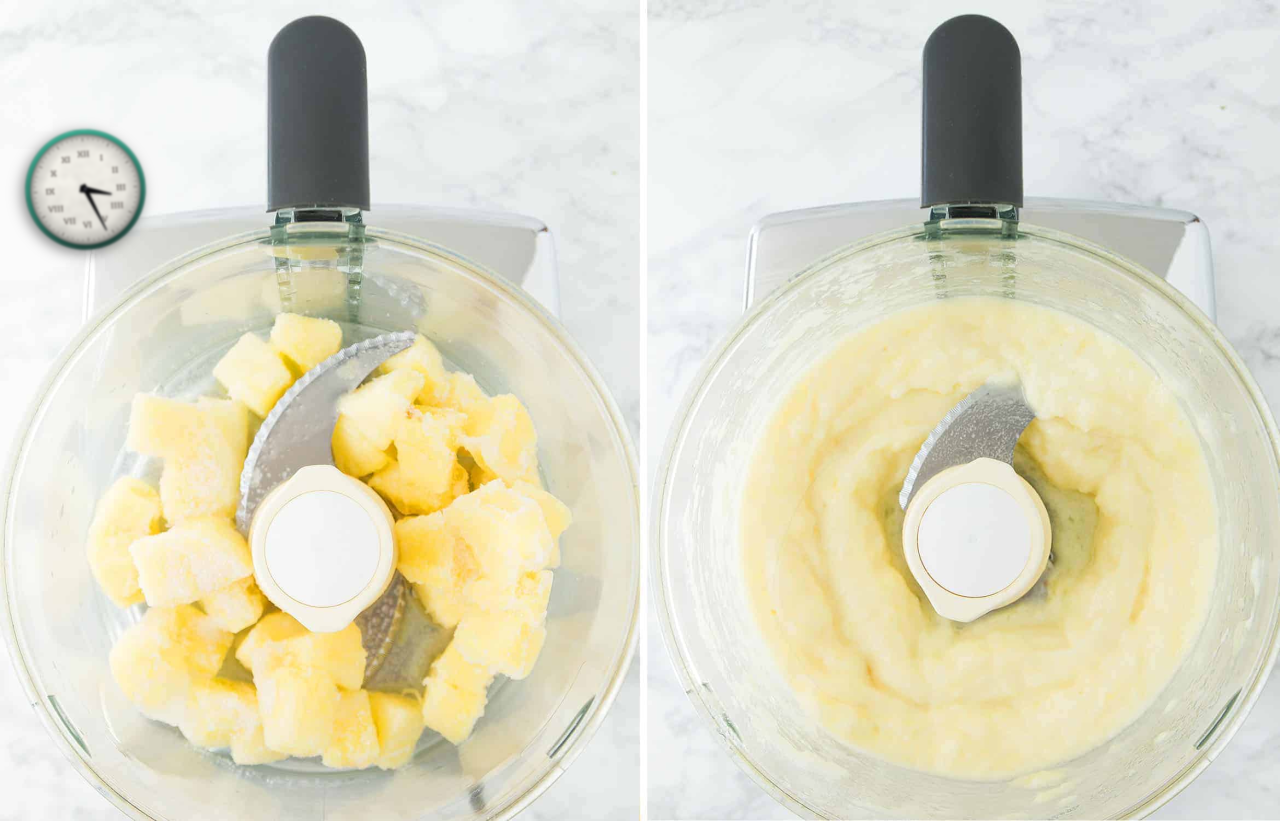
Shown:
h=3 m=26
